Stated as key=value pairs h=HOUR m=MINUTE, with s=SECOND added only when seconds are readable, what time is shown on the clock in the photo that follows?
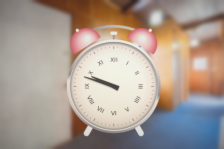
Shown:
h=9 m=48
